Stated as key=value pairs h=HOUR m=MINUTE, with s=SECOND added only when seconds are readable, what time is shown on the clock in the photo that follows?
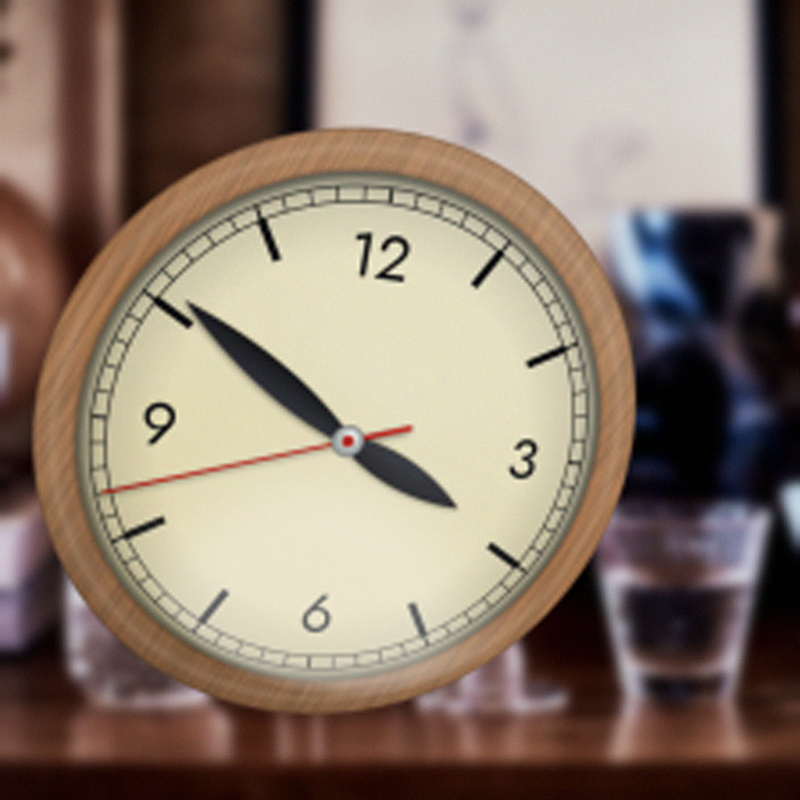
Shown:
h=3 m=50 s=42
